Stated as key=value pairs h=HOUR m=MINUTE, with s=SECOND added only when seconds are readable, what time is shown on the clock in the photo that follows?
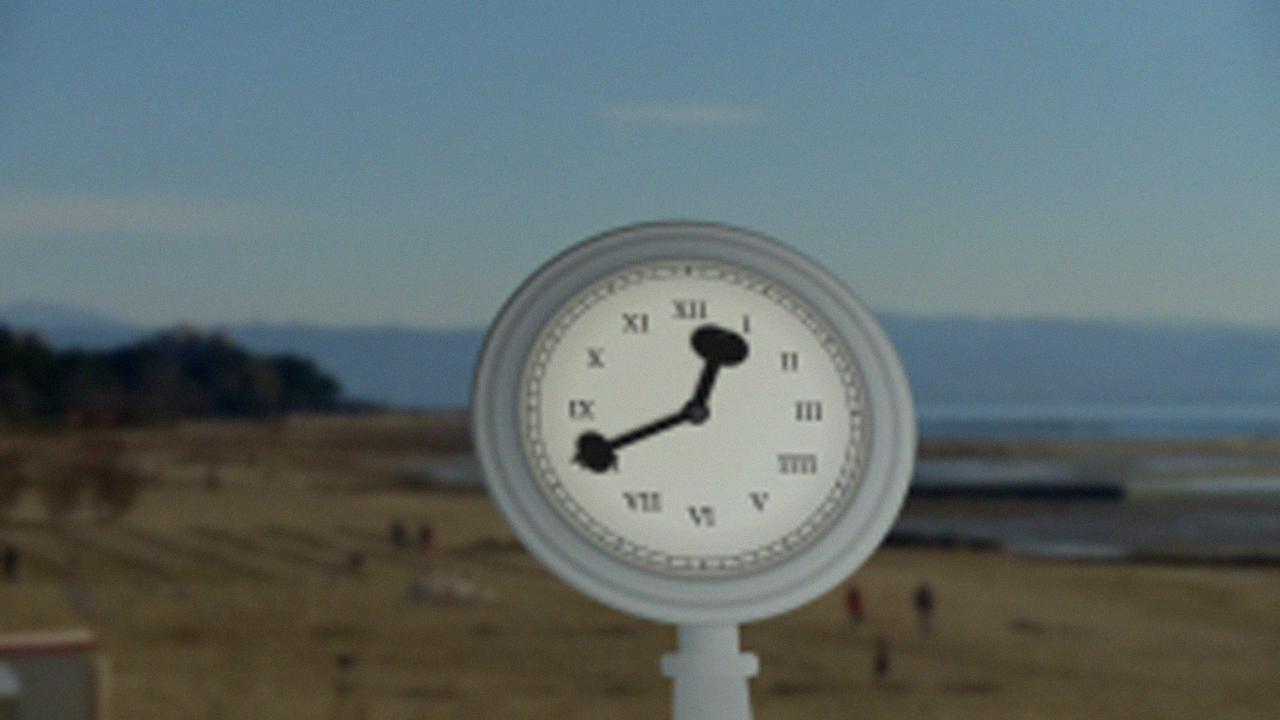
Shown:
h=12 m=41
